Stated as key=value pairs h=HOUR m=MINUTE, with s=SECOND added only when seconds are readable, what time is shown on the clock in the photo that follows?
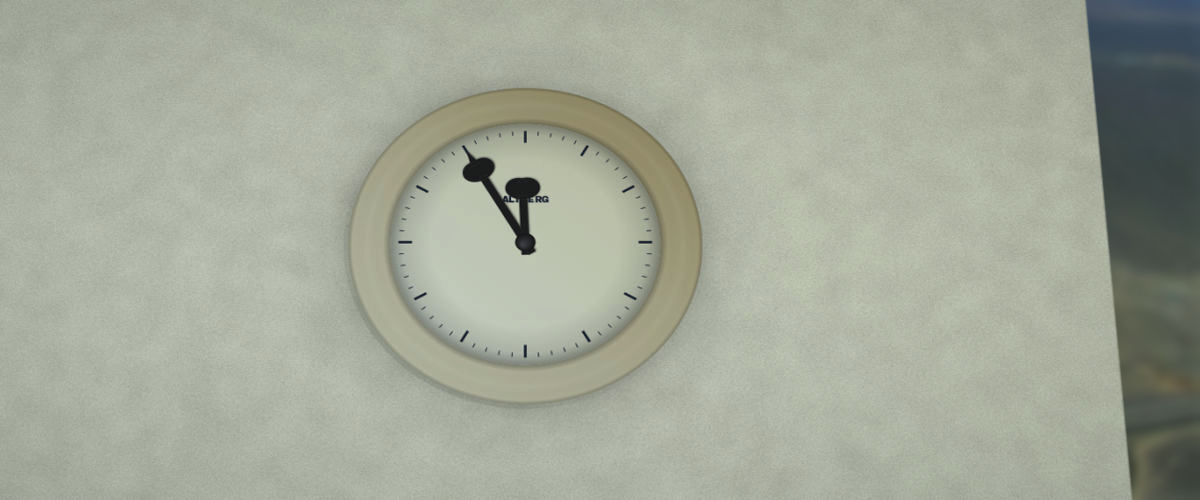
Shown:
h=11 m=55
